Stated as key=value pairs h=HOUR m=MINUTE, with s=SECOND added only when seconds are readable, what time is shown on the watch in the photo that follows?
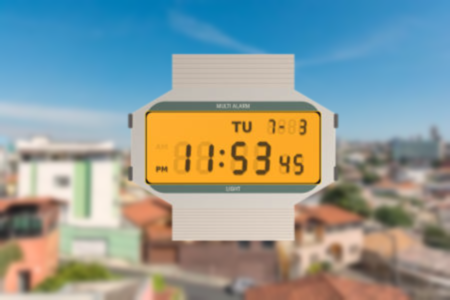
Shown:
h=11 m=53 s=45
